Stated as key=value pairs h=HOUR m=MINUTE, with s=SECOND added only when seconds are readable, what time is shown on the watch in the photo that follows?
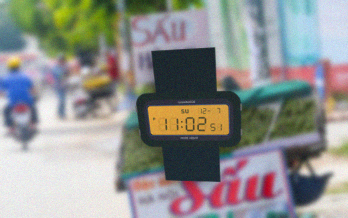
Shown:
h=11 m=2 s=51
